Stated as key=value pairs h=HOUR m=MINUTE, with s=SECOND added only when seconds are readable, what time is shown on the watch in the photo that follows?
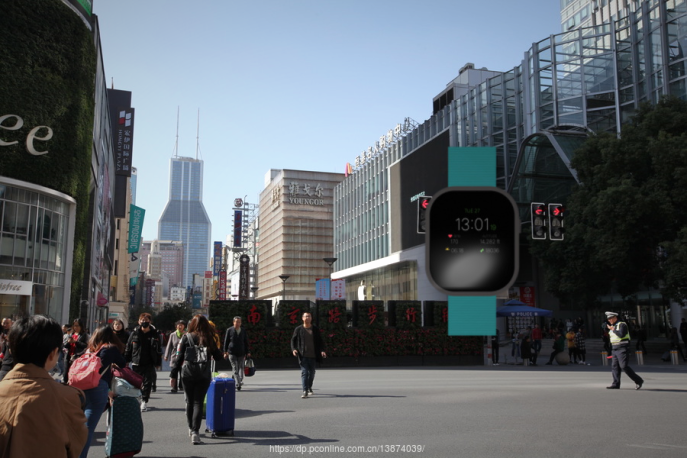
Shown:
h=13 m=1
